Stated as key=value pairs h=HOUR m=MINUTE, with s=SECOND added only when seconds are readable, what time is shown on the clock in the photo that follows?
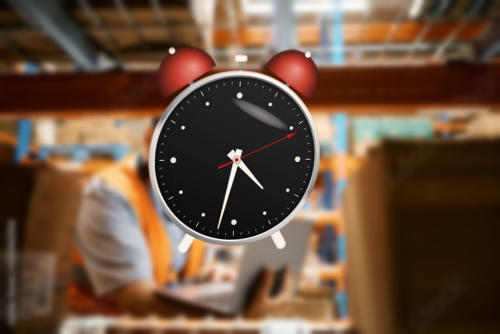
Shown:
h=4 m=32 s=11
